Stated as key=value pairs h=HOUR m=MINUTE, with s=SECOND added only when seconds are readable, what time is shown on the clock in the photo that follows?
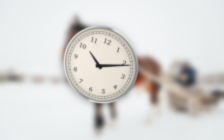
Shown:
h=10 m=11
